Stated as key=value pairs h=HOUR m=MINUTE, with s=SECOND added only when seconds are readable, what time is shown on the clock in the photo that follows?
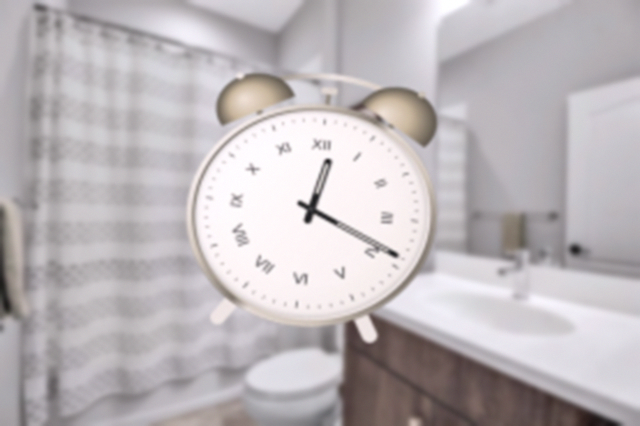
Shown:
h=12 m=19
